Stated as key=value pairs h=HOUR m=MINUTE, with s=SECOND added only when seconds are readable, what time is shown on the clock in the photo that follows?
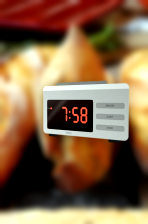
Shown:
h=7 m=58
